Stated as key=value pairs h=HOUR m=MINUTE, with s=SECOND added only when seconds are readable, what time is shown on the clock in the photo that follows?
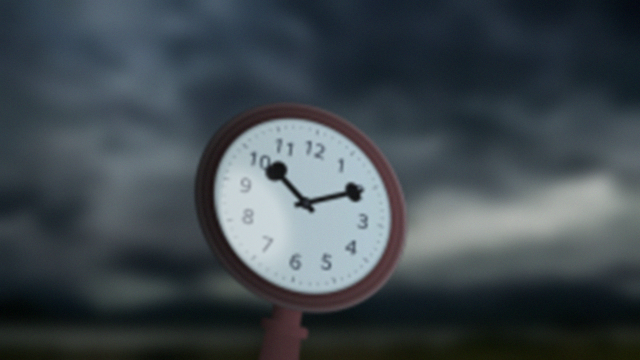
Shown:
h=10 m=10
